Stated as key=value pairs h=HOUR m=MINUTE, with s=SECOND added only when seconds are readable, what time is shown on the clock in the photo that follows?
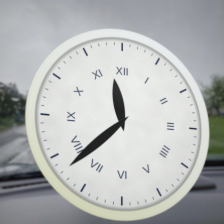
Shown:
h=11 m=38
